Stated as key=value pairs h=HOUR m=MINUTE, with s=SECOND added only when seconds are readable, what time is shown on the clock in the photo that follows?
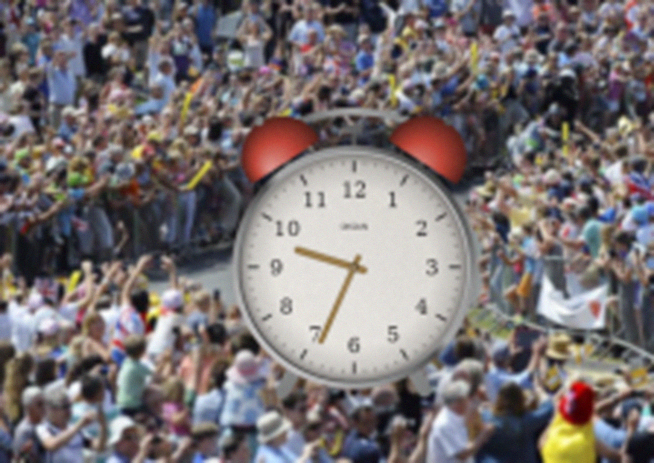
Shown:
h=9 m=34
